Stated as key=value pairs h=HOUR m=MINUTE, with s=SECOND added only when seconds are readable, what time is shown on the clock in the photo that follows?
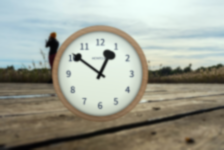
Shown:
h=12 m=51
